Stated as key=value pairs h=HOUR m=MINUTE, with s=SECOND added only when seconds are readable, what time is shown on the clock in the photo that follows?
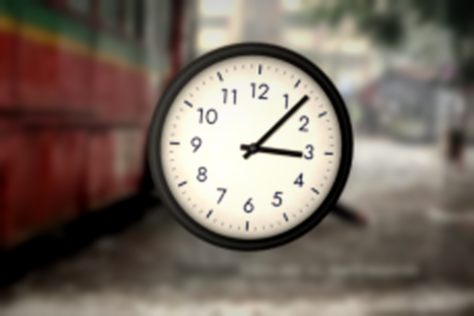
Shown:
h=3 m=7
